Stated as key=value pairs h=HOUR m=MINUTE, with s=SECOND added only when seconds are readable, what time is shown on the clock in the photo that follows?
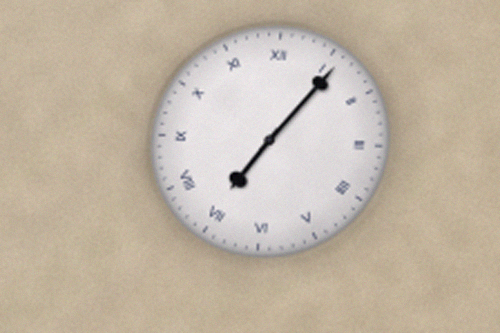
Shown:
h=7 m=6
